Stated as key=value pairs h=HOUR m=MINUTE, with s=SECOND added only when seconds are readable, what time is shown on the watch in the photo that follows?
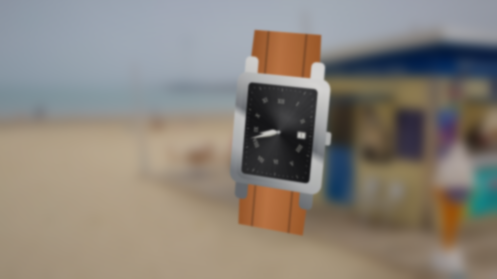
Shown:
h=8 m=42
